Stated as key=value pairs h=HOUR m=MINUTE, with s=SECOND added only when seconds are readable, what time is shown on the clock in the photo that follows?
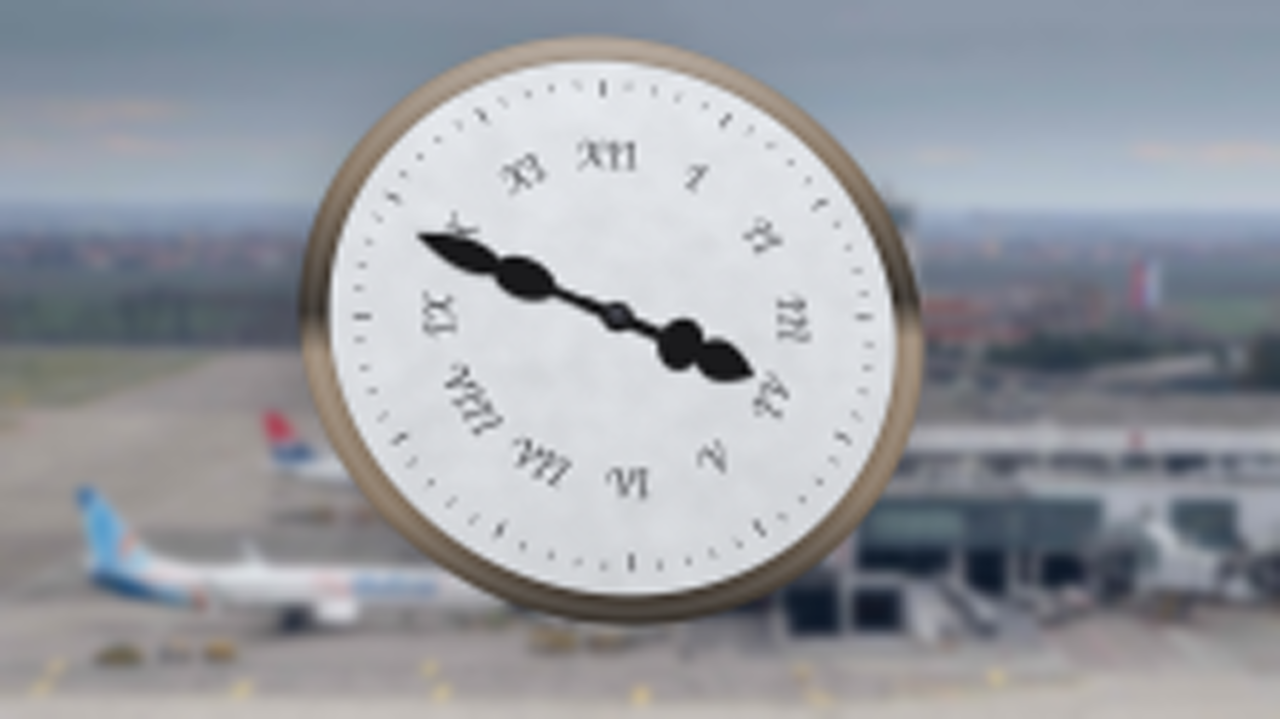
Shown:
h=3 m=49
